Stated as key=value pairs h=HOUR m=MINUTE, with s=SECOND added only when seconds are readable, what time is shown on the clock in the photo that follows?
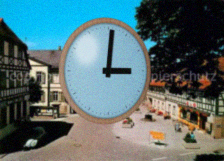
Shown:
h=3 m=1
